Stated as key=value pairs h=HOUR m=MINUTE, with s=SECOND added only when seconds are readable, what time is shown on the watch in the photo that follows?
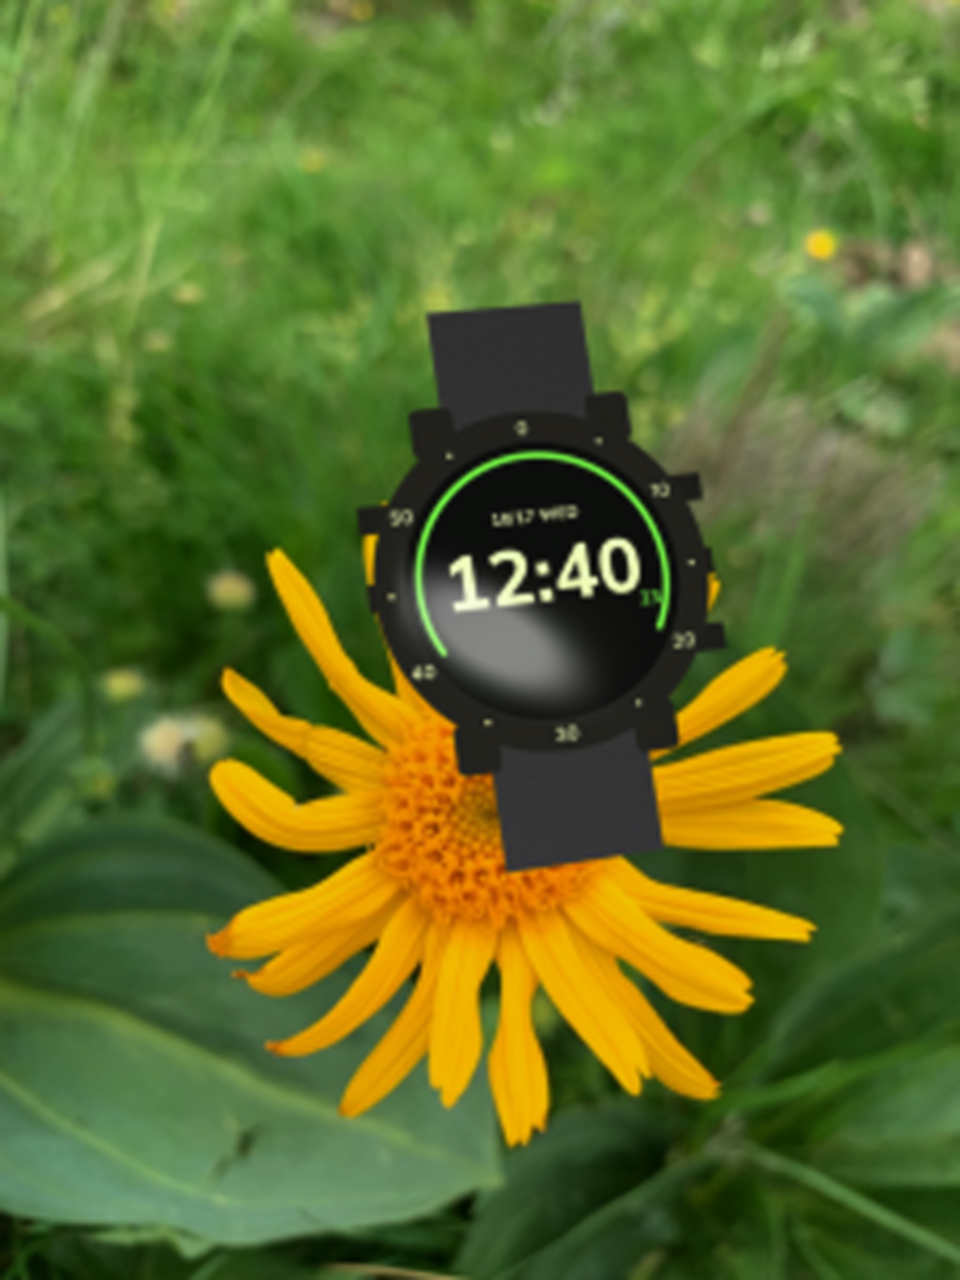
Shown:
h=12 m=40
